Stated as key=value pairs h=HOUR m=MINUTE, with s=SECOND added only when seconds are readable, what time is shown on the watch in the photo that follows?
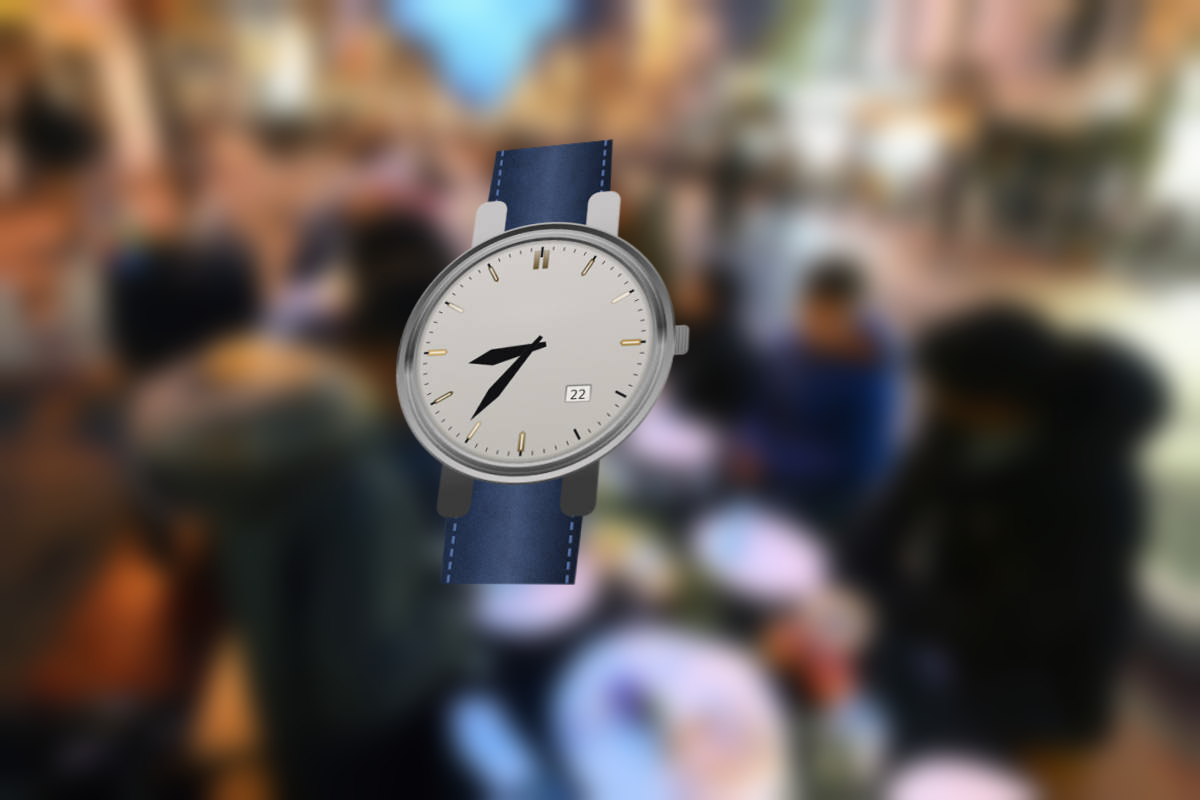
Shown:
h=8 m=36
